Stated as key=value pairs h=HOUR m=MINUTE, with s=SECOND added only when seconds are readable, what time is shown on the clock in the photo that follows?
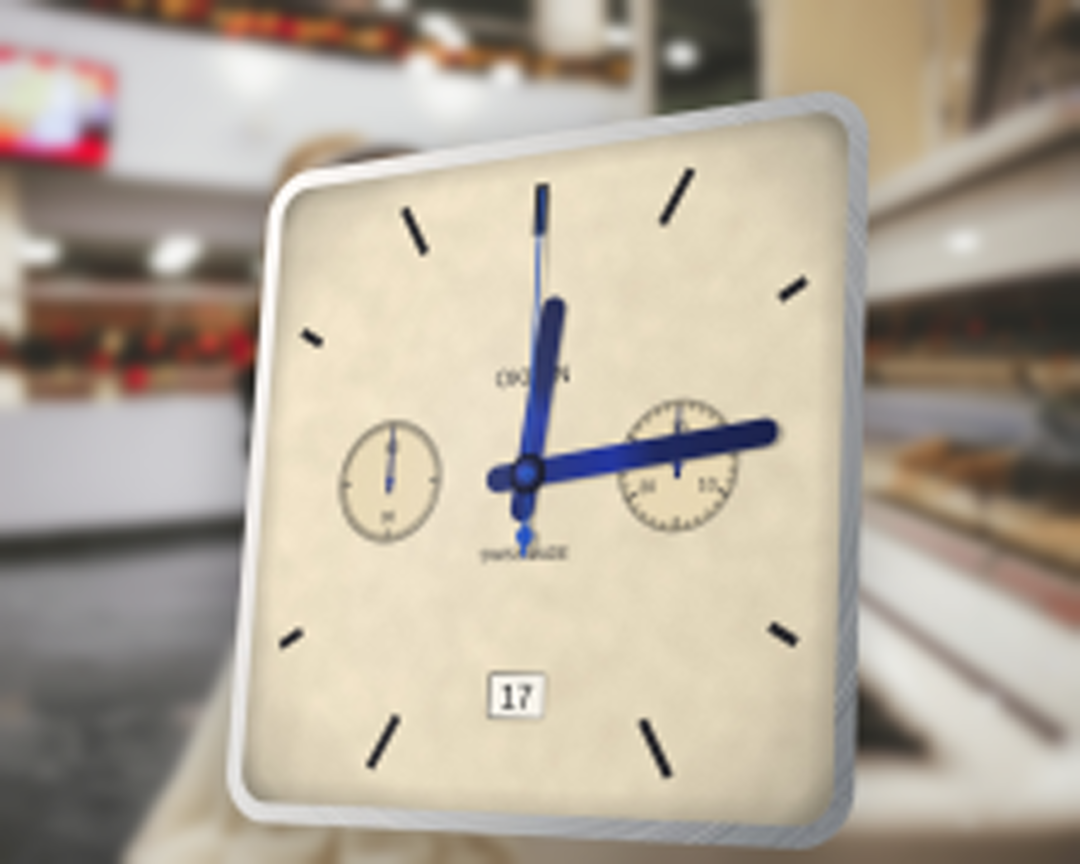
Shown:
h=12 m=14
